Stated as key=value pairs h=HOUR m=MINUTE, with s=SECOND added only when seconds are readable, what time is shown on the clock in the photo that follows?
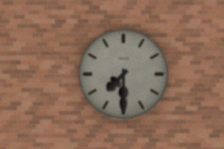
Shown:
h=7 m=30
